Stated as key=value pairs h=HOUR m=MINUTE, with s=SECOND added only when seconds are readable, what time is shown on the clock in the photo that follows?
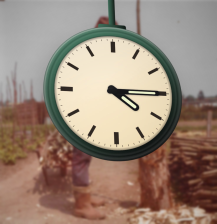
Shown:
h=4 m=15
